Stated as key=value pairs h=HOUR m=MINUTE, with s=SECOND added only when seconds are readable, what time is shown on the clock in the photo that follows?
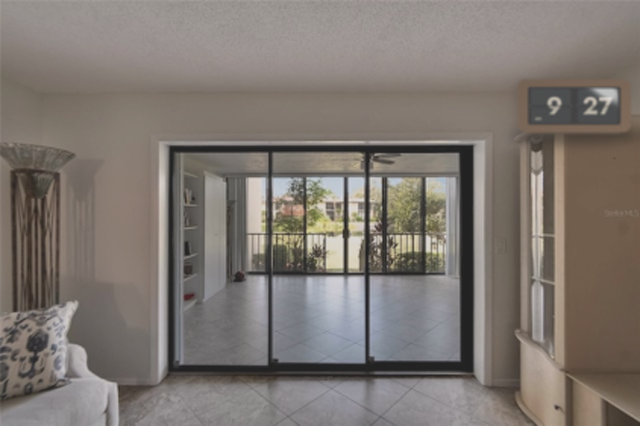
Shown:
h=9 m=27
